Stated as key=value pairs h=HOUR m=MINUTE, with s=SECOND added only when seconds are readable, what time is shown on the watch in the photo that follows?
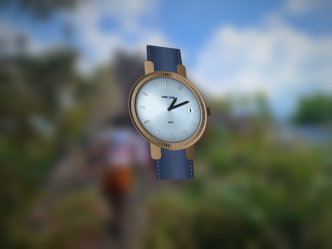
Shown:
h=1 m=11
